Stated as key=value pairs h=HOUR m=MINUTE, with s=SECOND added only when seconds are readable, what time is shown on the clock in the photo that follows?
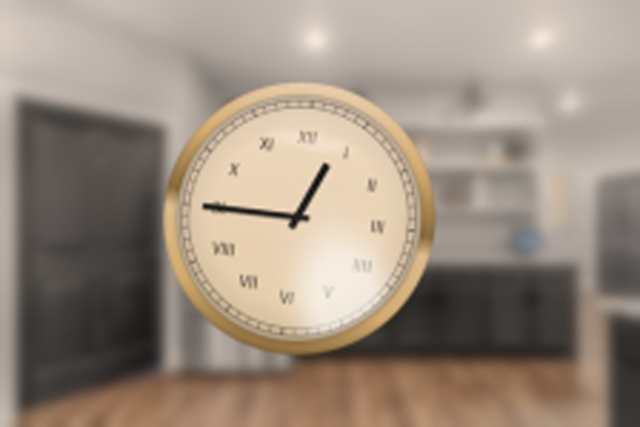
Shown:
h=12 m=45
